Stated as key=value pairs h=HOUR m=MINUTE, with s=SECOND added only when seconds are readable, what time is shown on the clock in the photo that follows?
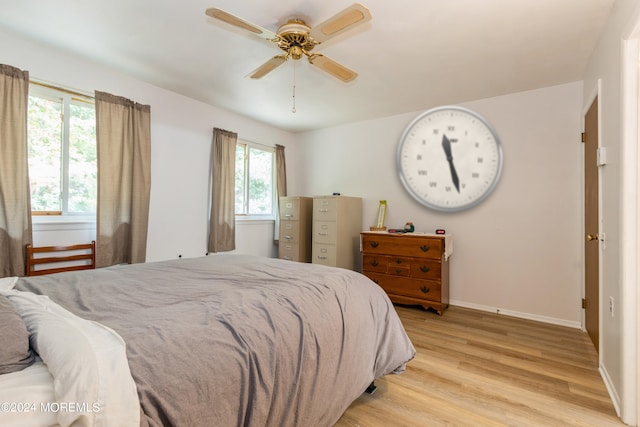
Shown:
h=11 m=27
